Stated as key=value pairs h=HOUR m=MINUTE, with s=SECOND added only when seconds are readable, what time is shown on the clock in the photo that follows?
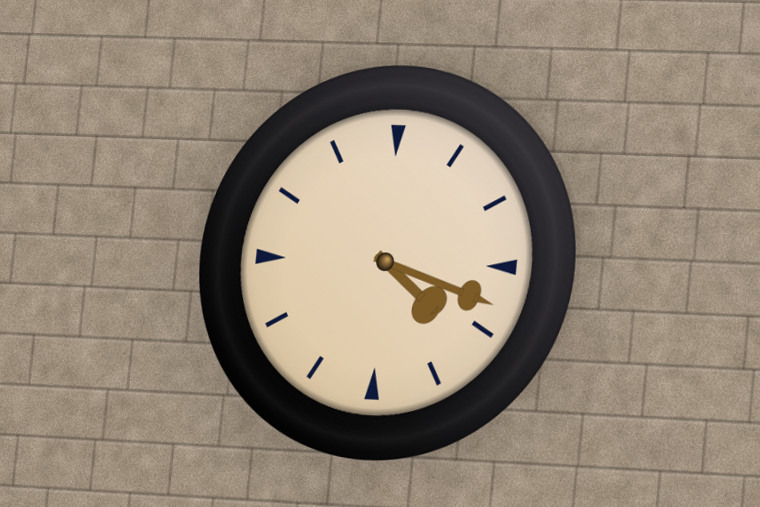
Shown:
h=4 m=18
